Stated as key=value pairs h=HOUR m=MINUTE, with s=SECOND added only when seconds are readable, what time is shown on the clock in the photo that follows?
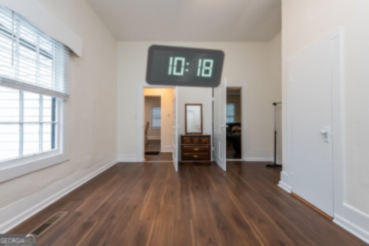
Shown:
h=10 m=18
